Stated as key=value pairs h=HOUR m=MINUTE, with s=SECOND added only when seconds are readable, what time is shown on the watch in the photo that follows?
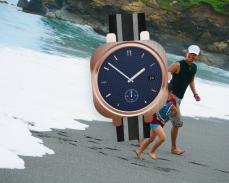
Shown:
h=1 m=52
